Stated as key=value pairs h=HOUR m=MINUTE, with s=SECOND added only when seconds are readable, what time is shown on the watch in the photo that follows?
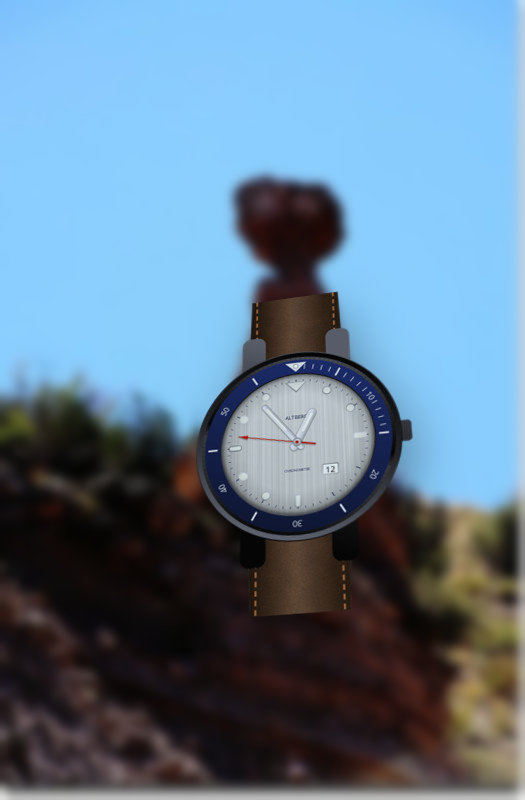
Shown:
h=12 m=53 s=47
